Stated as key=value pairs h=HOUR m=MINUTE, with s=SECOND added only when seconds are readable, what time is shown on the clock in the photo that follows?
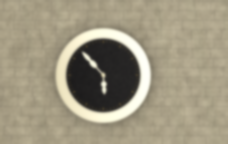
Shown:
h=5 m=53
